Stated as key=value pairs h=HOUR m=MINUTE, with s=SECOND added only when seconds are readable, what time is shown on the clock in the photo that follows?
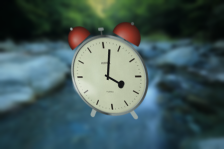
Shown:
h=4 m=2
